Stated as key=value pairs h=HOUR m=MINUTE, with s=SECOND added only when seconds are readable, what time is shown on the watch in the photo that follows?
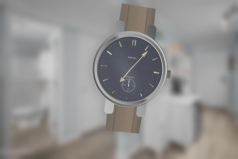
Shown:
h=7 m=6
